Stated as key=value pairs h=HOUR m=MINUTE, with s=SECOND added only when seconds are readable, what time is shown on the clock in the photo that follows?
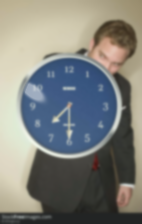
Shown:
h=7 m=30
